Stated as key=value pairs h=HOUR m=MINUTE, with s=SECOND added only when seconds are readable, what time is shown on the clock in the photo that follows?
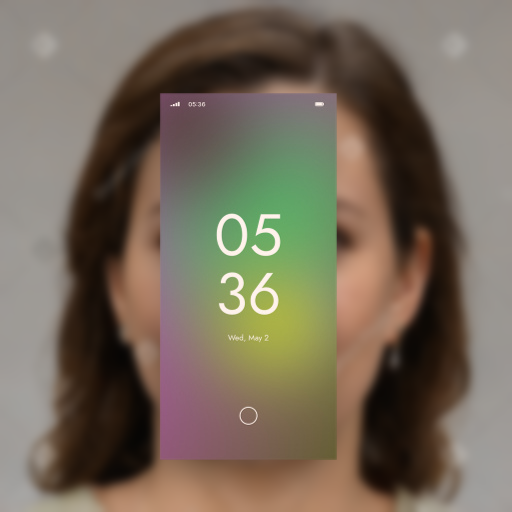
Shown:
h=5 m=36
